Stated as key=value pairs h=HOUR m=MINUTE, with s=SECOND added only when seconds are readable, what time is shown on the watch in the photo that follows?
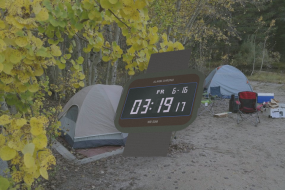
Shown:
h=3 m=19 s=17
